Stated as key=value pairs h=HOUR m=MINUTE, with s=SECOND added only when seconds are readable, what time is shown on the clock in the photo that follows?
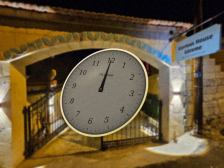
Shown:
h=12 m=0
